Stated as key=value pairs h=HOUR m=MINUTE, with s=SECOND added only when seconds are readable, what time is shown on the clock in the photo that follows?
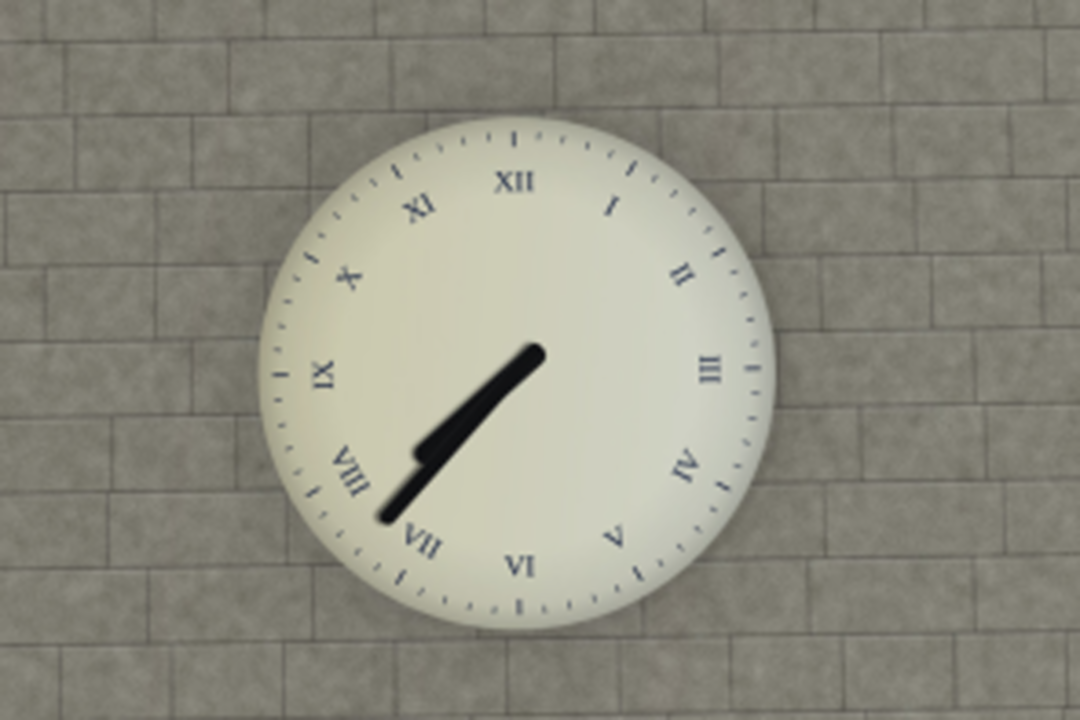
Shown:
h=7 m=37
